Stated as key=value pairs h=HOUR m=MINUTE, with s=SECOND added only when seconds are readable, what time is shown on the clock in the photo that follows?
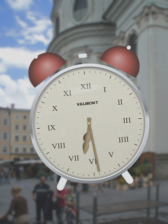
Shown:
h=6 m=29
